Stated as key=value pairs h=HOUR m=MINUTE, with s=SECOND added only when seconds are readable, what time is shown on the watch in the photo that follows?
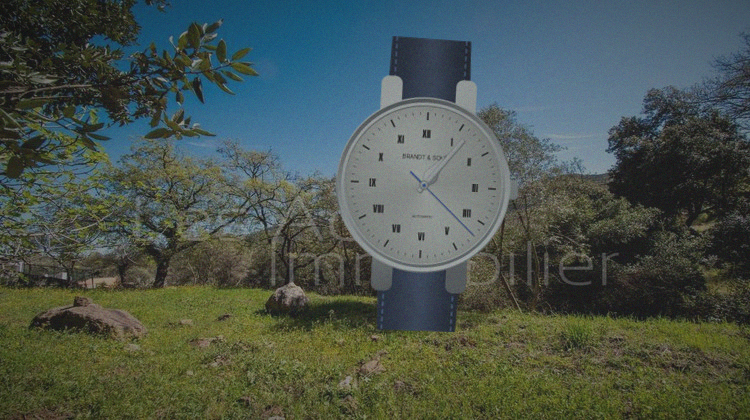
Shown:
h=1 m=6 s=22
